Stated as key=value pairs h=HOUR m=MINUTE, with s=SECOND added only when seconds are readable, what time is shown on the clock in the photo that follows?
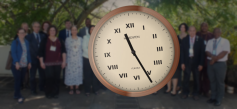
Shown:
h=11 m=26
